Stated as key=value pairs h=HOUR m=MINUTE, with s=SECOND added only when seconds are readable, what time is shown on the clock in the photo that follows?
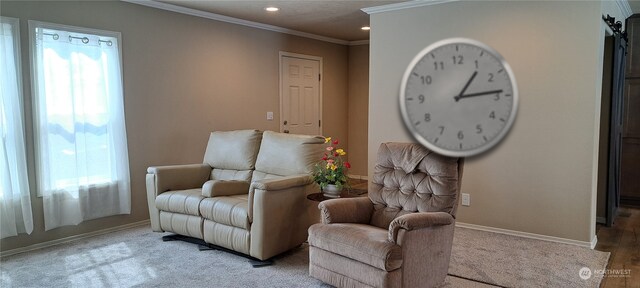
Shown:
h=1 m=14
